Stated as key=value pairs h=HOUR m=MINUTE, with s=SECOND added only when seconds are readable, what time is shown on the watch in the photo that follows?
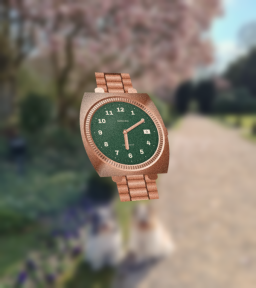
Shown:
h=6 m=10
